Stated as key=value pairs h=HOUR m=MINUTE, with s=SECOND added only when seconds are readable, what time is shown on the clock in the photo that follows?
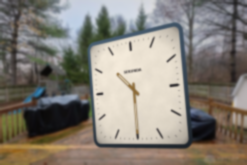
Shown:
h=10 m=30
